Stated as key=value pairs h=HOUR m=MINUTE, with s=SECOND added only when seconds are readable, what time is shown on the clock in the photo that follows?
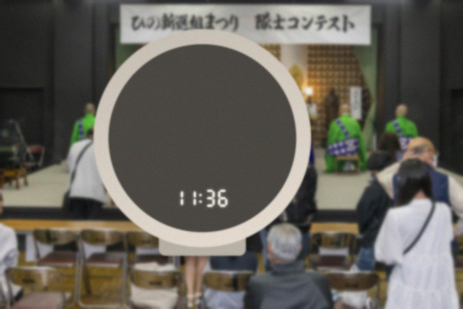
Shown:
h=11 m=36
